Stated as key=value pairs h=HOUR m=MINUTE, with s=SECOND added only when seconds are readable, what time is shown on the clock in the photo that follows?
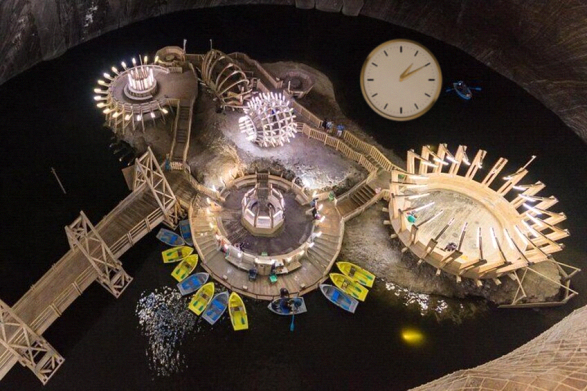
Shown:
h=1 m=10
